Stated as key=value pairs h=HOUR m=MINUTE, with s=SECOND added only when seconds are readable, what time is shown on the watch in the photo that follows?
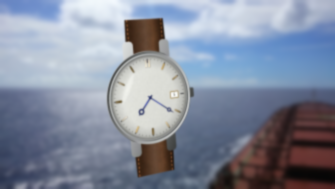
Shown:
h=7 m=21
